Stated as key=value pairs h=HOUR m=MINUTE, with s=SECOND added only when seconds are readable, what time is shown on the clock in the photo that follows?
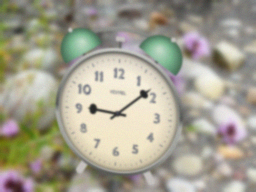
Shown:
h=9 m=8
